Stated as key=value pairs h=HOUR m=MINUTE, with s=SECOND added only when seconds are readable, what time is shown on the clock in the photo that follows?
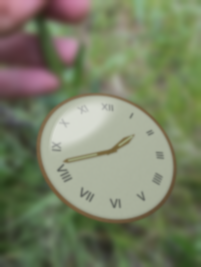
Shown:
h=1 m=42
